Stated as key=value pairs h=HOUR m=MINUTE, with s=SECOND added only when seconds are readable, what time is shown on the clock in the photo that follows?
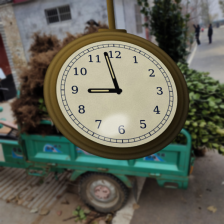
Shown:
h=8 m=58
